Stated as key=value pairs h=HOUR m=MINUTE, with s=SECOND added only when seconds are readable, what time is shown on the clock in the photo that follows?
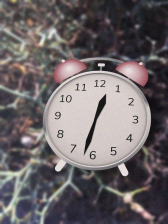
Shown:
h=12 m=32
